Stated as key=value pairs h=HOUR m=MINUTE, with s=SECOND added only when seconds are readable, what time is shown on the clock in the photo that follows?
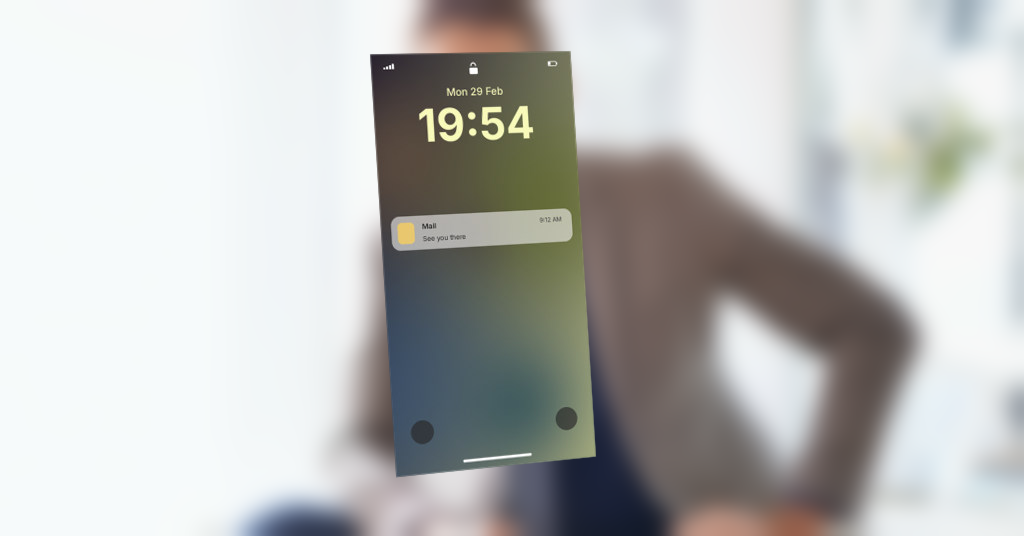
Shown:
h=19 m=54
